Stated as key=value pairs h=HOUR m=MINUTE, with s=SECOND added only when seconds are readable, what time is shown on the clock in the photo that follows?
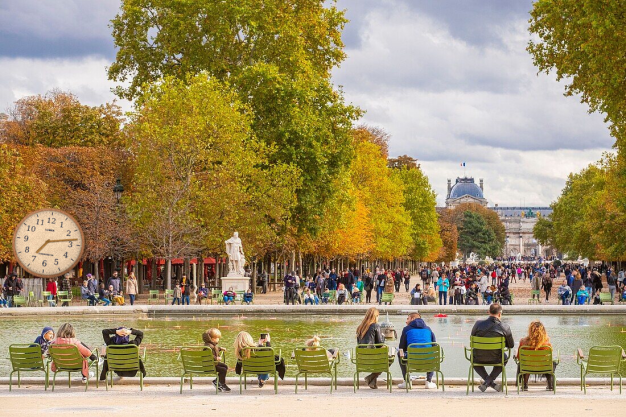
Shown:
h=7 m=13
